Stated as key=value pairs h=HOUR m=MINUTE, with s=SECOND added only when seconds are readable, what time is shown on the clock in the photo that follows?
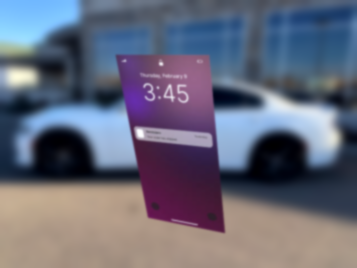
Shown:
h=3 m=45
